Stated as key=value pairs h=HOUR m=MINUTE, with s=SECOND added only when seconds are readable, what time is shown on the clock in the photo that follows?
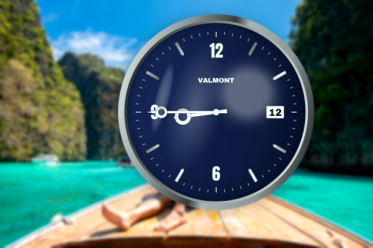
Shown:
h=8 m=45
